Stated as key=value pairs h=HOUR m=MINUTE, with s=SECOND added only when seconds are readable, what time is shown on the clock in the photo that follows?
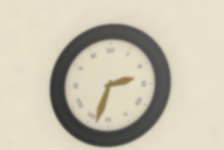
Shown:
h=2 m=33
